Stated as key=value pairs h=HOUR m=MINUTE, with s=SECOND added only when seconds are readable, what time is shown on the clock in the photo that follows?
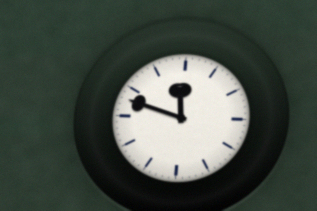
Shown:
h=11 m=48
